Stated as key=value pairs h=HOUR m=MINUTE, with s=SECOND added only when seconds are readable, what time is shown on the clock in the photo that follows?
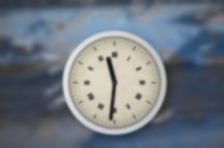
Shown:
h=11 m=31
